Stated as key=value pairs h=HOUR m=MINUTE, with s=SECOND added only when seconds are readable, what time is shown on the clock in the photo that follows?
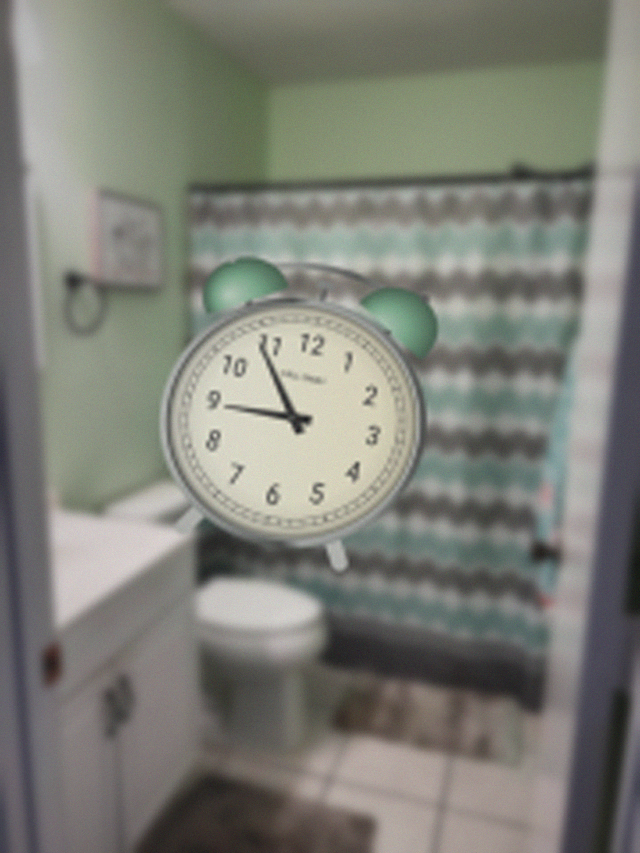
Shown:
h=8 m=54
